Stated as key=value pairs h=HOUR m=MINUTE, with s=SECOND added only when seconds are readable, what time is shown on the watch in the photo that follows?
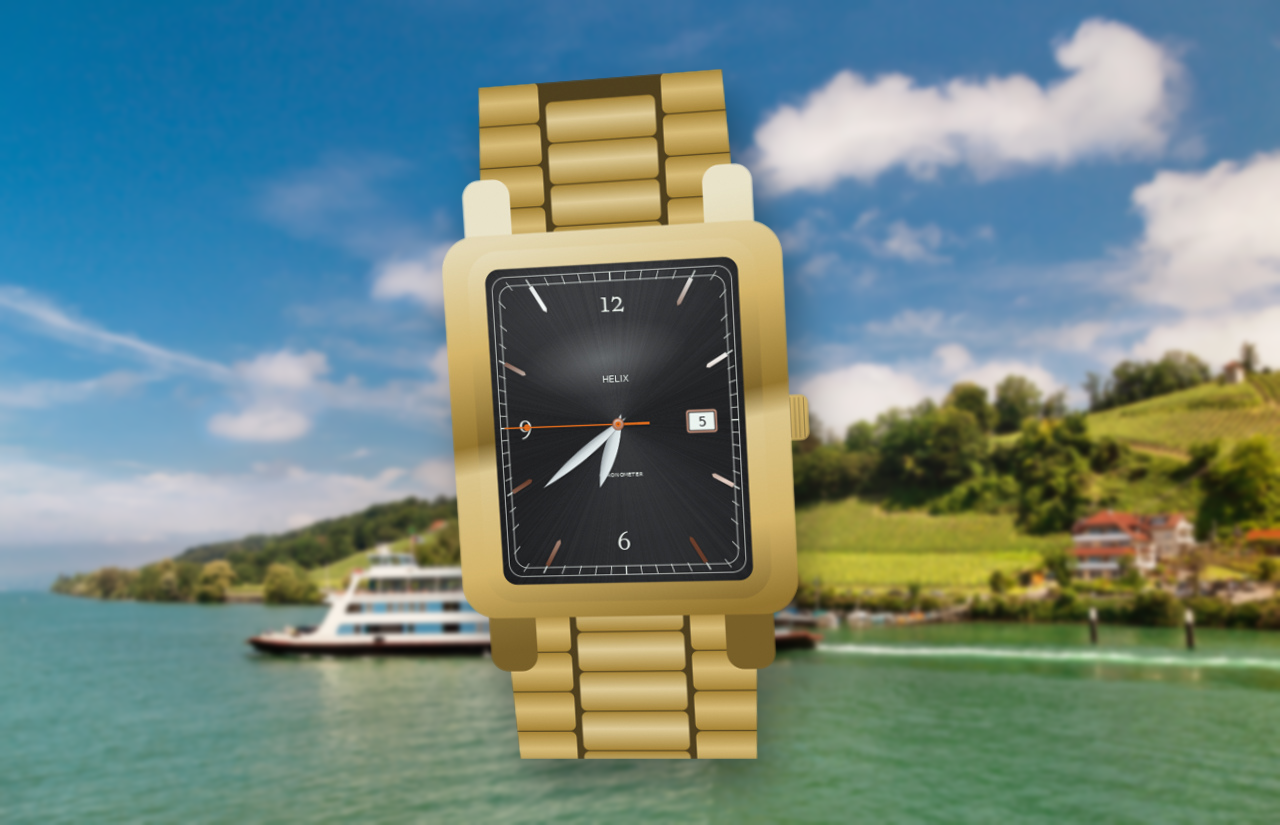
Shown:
h=6 m=38 s=45
